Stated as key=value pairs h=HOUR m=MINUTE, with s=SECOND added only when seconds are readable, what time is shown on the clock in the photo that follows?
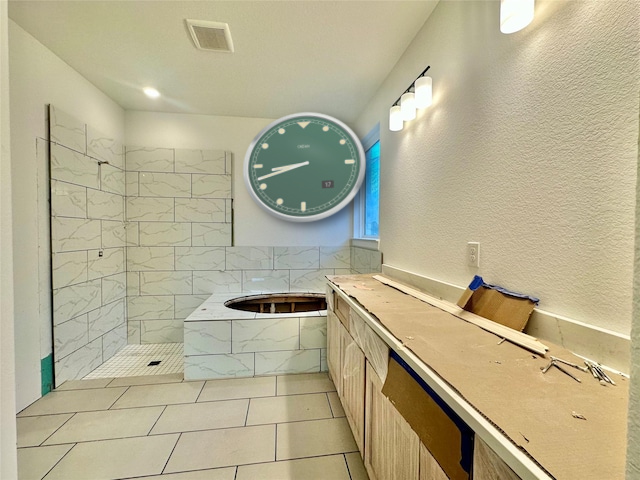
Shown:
h=8 m=42
